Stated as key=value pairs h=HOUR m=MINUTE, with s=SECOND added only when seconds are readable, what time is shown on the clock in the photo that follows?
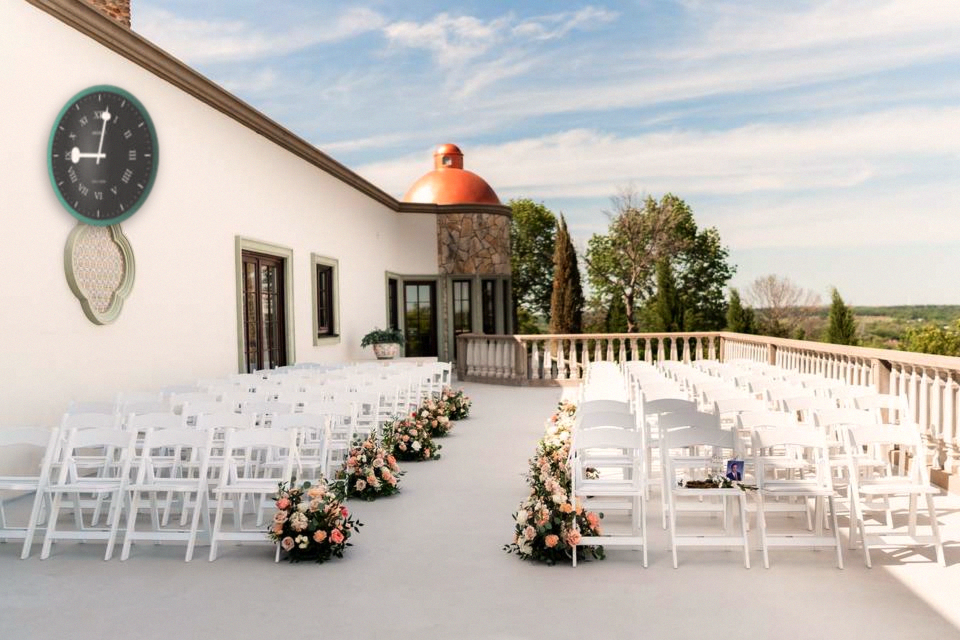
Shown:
h=9 m=2
